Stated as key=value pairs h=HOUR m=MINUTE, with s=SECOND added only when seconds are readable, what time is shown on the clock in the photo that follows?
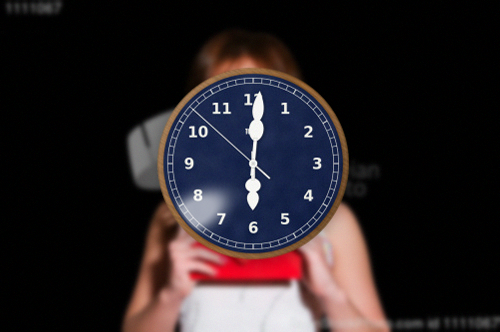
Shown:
h=6 m=0 s=52
